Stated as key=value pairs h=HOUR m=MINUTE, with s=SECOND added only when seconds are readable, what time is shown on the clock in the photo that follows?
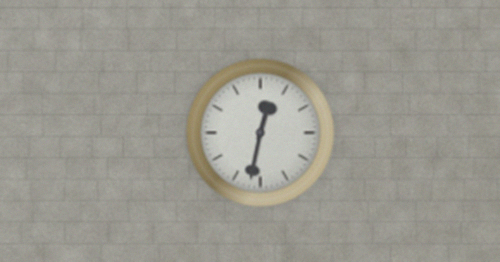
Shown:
h=12 m=32
